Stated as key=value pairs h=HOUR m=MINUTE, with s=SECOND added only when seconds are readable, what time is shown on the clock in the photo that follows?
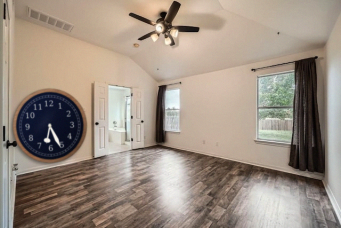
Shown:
h=6 m=26
